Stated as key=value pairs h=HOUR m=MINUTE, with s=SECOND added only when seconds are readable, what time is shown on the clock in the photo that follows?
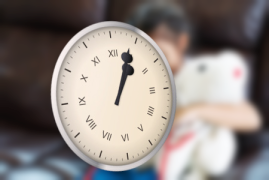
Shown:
h=1 m=4
